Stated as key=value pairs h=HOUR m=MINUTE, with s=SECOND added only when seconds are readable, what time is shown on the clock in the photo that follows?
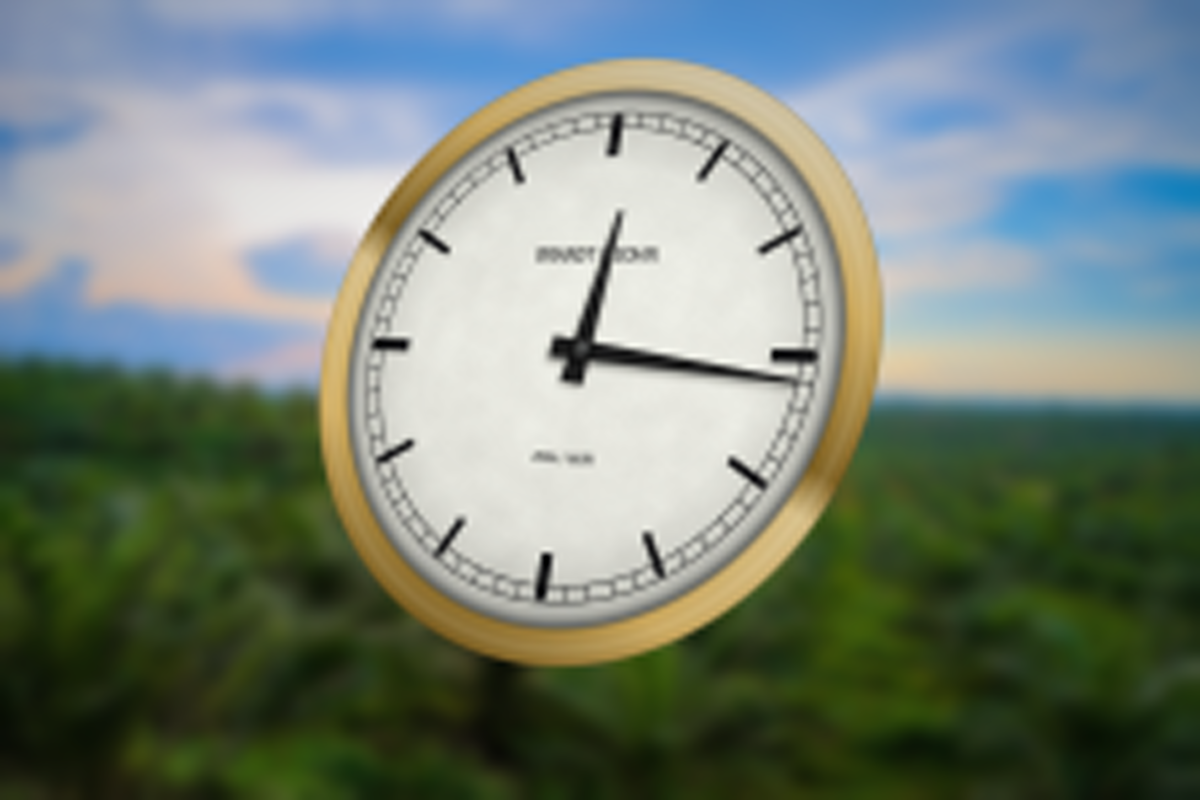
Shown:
h=12 m=16
